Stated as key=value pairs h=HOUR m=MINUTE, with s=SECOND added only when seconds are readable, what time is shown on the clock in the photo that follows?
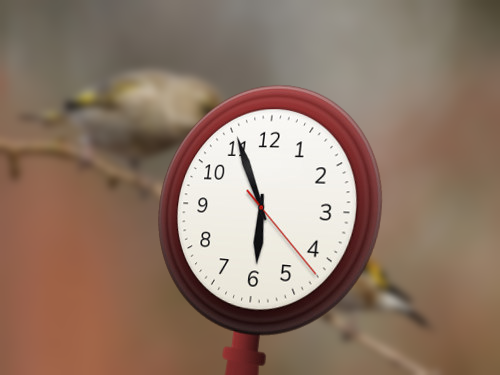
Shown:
h=5 m=55 s=22
